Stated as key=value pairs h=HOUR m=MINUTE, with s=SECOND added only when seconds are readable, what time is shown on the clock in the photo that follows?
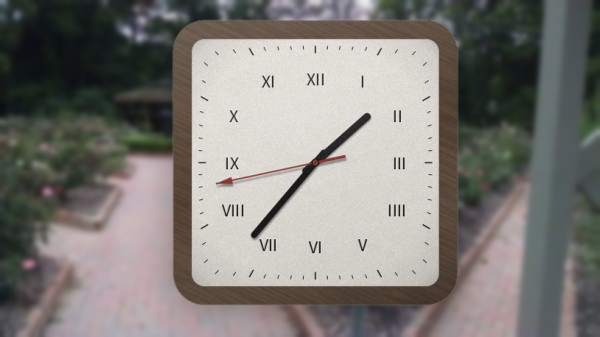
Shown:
h=1 m=36 s=43
